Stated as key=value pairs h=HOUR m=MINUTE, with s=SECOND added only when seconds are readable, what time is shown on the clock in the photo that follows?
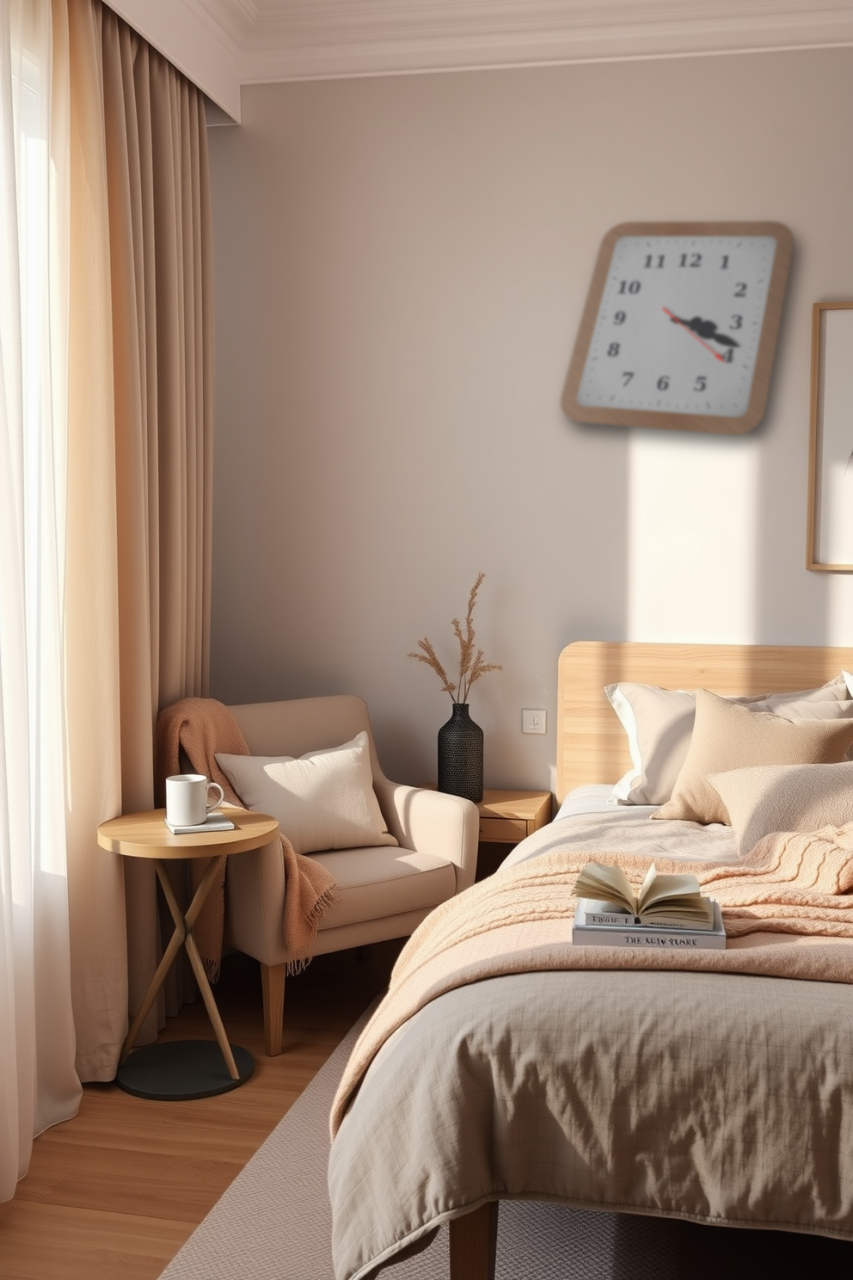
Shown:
h=3 m=18 s=21
